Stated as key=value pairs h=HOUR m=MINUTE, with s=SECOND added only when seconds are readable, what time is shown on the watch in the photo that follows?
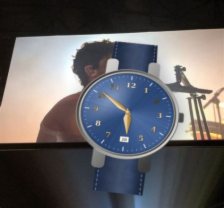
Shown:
h=5 m=51
